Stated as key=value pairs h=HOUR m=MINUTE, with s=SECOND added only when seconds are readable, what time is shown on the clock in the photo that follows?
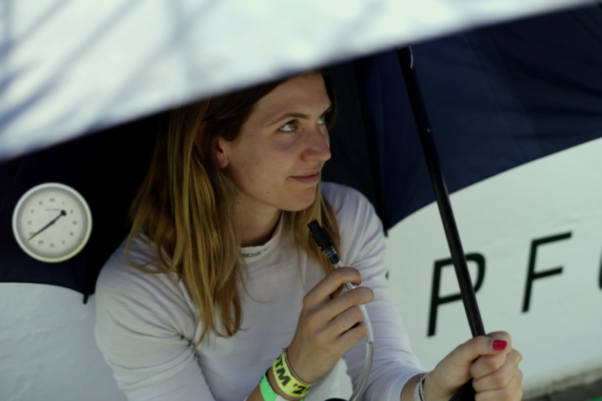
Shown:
h=1 m=39
